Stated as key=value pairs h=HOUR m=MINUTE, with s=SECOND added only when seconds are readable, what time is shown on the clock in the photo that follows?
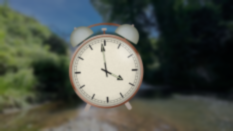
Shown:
h=3 m=59
